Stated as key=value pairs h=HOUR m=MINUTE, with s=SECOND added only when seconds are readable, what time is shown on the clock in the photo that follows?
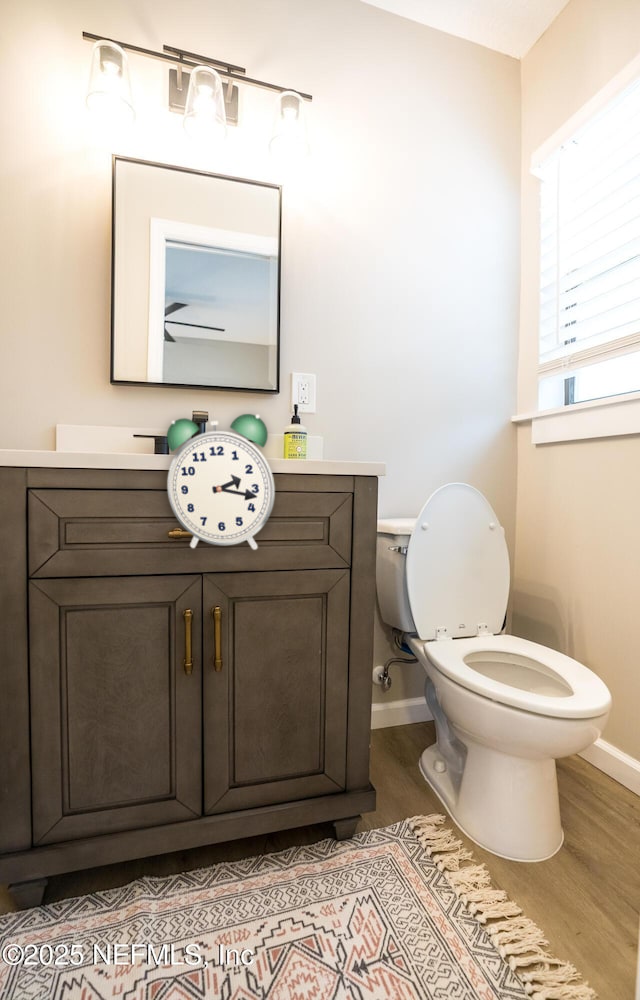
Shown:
h=2 m=17
